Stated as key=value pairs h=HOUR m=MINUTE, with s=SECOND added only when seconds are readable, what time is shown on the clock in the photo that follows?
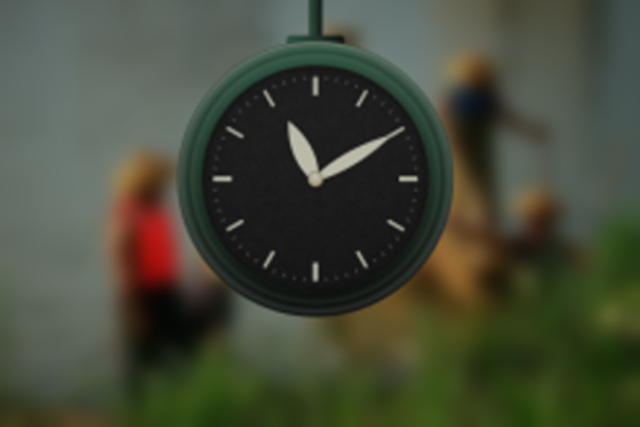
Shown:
h=11 m=10
